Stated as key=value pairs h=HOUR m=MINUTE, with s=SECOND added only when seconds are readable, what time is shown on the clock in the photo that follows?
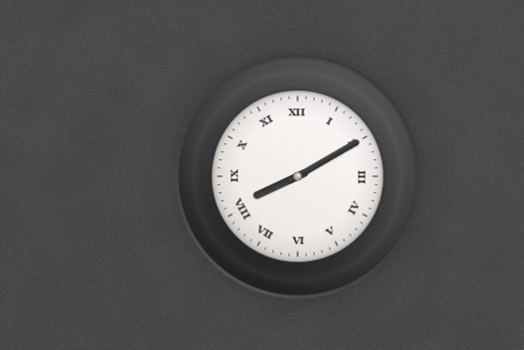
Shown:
h=8 m=10
